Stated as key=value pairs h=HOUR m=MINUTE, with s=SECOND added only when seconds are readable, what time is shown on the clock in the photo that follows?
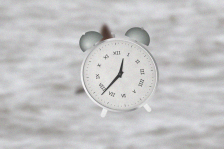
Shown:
h=12 m=38
